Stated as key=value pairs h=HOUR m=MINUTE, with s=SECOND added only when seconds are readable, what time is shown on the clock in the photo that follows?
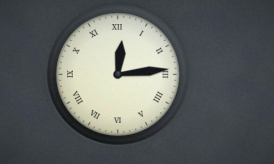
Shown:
h=12 m=14
